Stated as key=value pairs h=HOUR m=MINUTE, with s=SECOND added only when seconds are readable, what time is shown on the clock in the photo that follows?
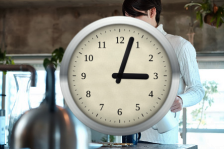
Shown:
h=3 m=3
